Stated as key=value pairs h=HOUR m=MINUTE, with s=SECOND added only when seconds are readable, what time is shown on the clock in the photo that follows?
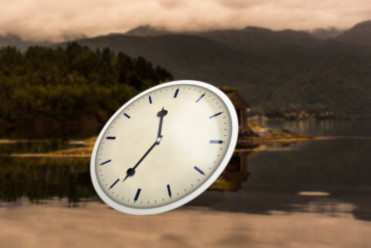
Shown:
h=11 m=34
